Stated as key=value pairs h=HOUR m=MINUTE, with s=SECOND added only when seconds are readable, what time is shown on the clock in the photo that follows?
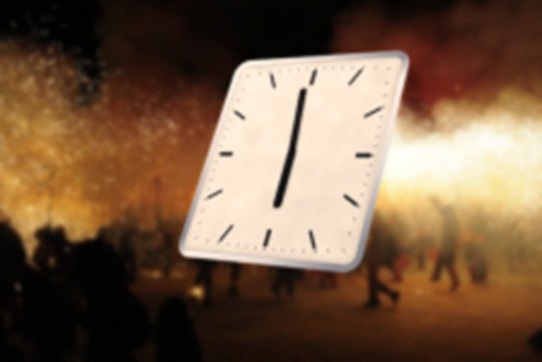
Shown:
h=5 m=59
